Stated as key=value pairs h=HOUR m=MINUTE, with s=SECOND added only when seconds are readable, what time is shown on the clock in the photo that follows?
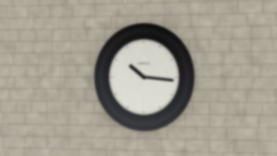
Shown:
h=10 m=16
